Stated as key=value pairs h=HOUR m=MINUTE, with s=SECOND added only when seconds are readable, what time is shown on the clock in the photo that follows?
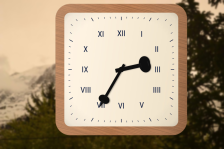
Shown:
h=2 m=35
